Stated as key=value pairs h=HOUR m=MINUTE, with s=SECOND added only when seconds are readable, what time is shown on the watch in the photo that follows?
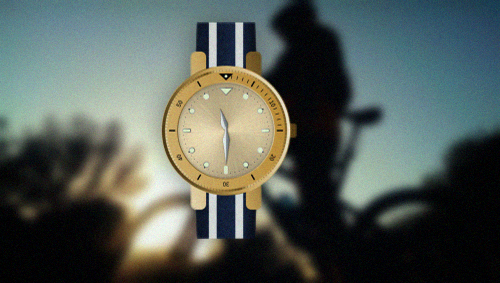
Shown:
h=11 m=30
